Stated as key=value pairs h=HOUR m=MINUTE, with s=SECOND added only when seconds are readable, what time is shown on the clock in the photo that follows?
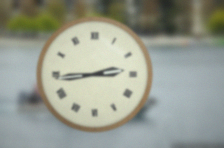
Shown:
h=2 m=44
